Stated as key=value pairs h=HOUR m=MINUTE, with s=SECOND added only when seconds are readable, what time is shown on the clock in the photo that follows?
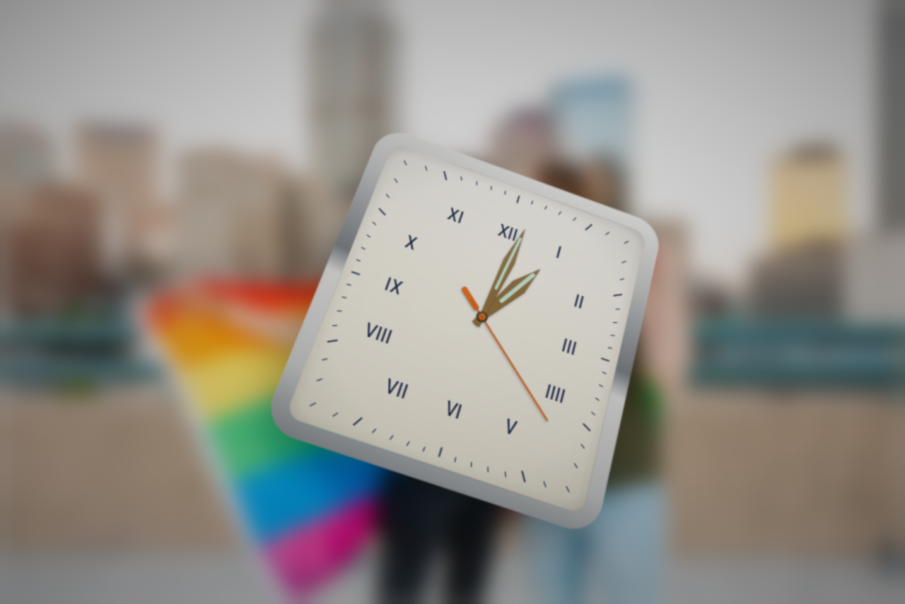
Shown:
h=1 m=1 s=22
